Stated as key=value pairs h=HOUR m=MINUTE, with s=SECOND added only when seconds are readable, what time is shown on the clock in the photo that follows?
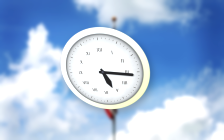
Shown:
h=5 m=16
